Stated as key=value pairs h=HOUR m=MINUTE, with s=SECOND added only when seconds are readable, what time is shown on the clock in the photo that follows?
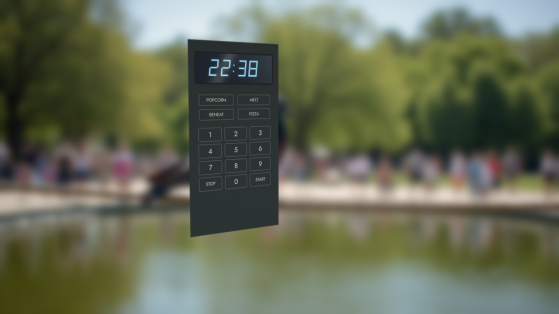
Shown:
h=22 m=38
